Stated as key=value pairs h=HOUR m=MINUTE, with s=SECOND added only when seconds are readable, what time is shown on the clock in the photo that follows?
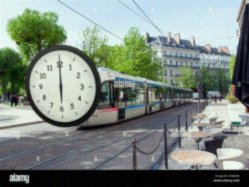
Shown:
h=6 m=0
